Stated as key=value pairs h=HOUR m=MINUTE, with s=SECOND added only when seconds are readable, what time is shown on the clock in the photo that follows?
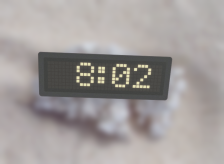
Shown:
h=8 m=2
